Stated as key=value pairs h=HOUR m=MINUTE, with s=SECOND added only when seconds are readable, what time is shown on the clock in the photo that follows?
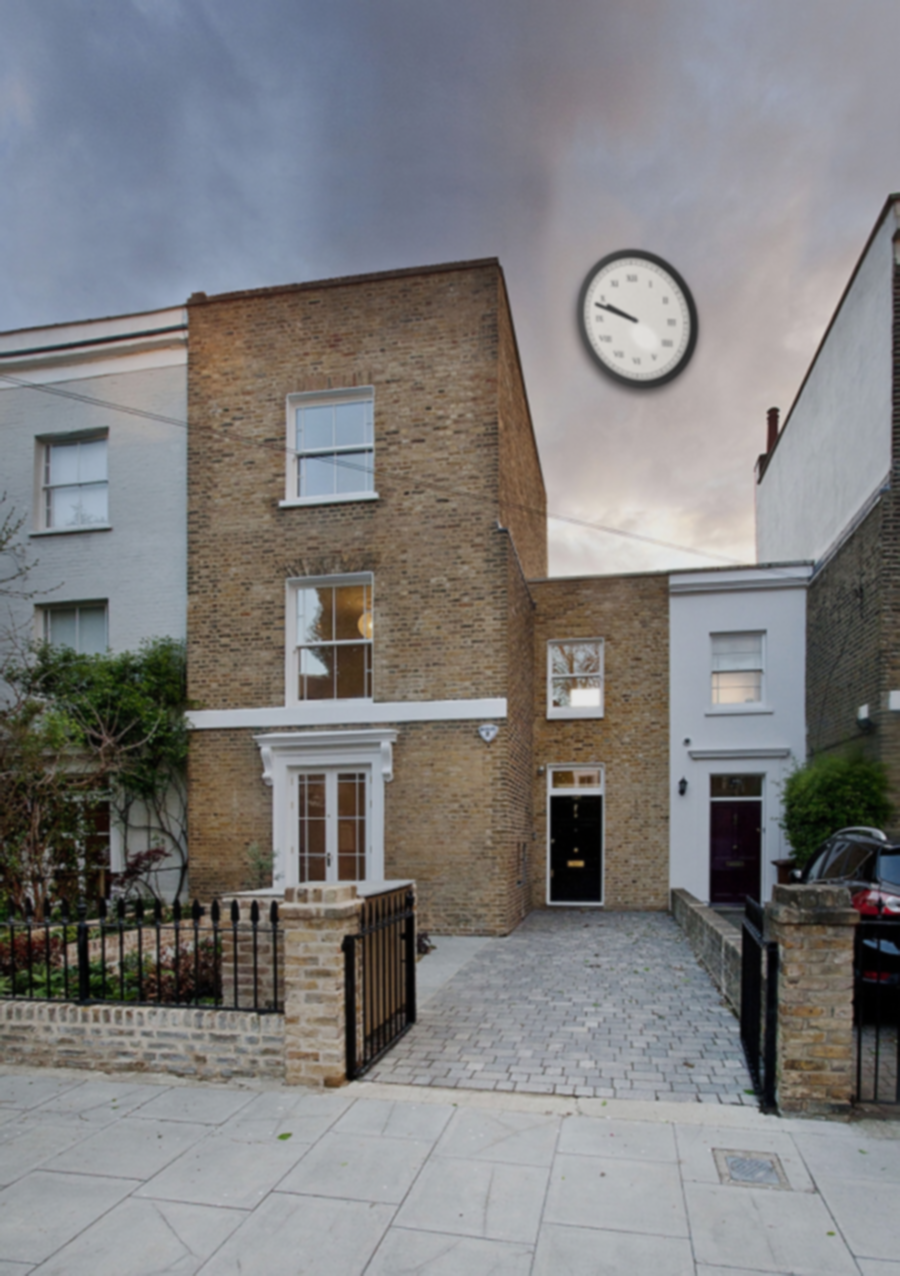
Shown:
h=9 m=48
